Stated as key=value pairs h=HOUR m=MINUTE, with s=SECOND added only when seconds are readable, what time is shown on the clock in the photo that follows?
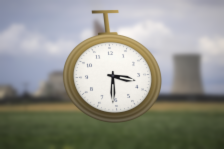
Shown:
h=3 m=31
